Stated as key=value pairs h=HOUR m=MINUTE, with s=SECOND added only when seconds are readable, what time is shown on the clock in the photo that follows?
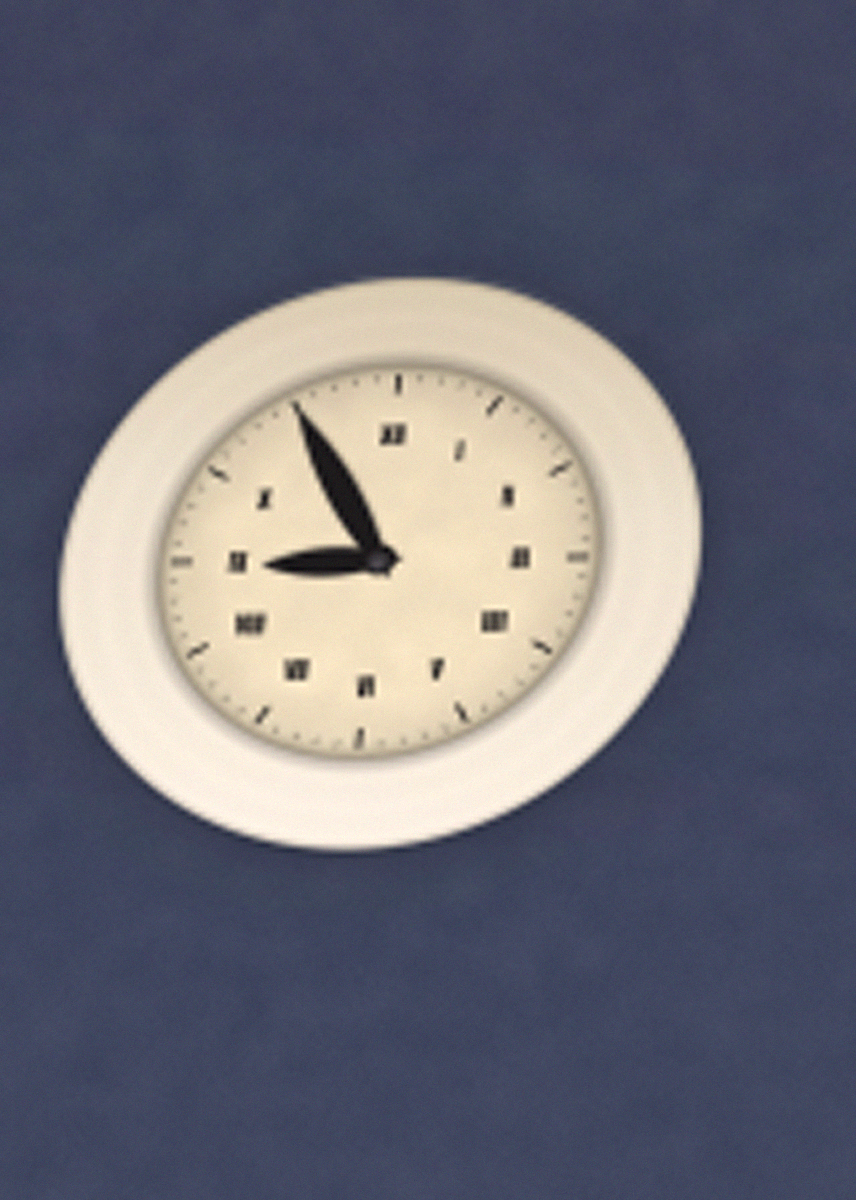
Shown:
h=8 m=55
